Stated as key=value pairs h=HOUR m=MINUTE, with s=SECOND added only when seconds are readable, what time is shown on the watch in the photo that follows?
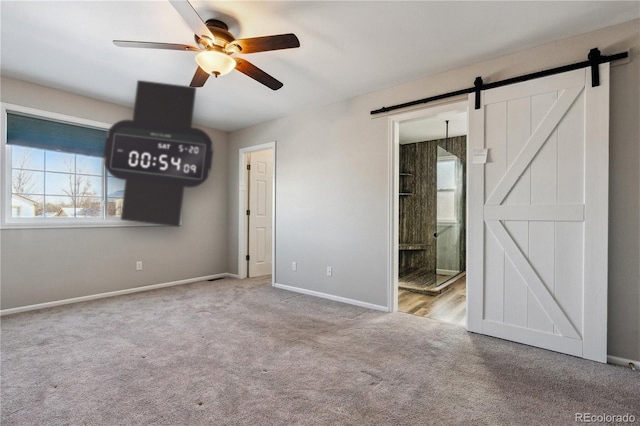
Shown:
h=0 m=54
